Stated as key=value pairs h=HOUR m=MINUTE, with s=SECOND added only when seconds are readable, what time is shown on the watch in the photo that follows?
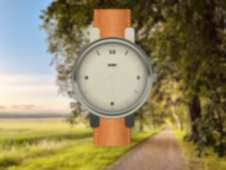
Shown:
h=5 m=40
